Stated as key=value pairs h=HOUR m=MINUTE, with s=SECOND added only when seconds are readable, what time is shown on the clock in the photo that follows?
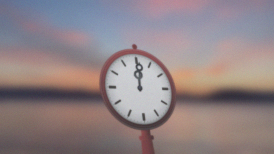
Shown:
h=12 m=1
